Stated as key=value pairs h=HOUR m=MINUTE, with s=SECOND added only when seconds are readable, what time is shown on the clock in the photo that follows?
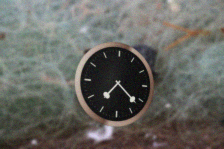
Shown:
h=7 m=22
